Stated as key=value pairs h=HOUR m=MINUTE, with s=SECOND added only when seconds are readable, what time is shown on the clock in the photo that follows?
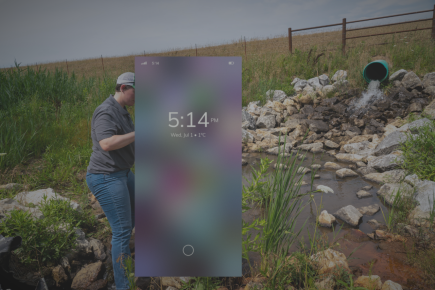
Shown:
h=5 m=14
